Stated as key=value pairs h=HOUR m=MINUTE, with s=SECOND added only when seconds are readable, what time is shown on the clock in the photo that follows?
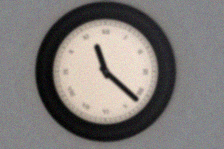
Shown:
h=11 m=22
